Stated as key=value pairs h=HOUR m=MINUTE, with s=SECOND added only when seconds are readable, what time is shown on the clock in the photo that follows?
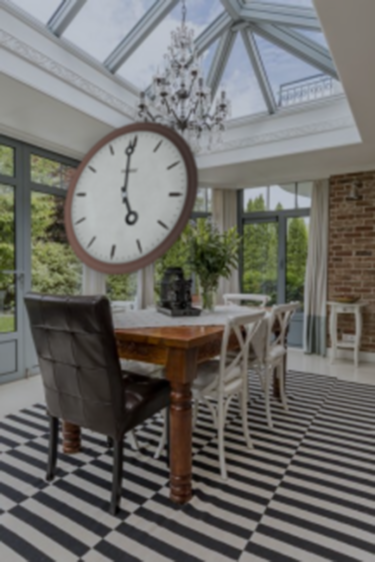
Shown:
h=4 m=59
